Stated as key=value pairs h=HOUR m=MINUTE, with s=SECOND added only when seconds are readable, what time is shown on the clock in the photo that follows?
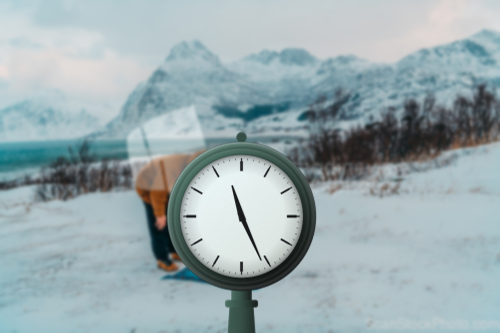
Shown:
h=11 m=26
